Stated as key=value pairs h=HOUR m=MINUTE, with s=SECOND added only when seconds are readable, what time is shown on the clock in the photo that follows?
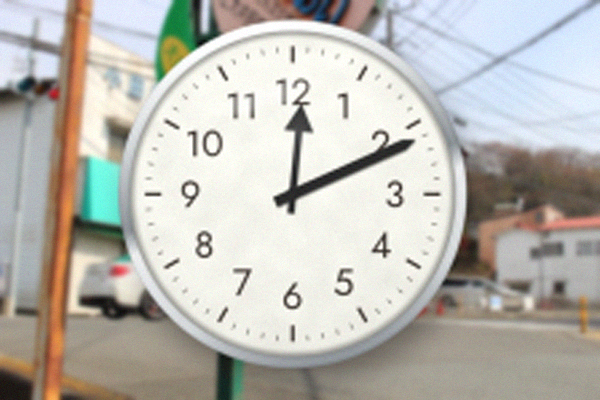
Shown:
h=12 m=11
